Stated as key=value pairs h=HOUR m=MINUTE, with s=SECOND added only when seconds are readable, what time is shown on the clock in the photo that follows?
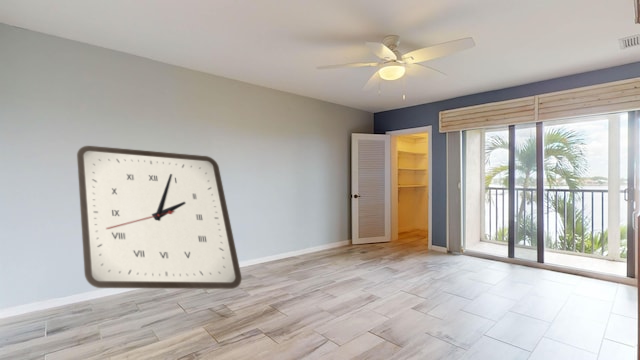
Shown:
h=2 m=3 s=42
